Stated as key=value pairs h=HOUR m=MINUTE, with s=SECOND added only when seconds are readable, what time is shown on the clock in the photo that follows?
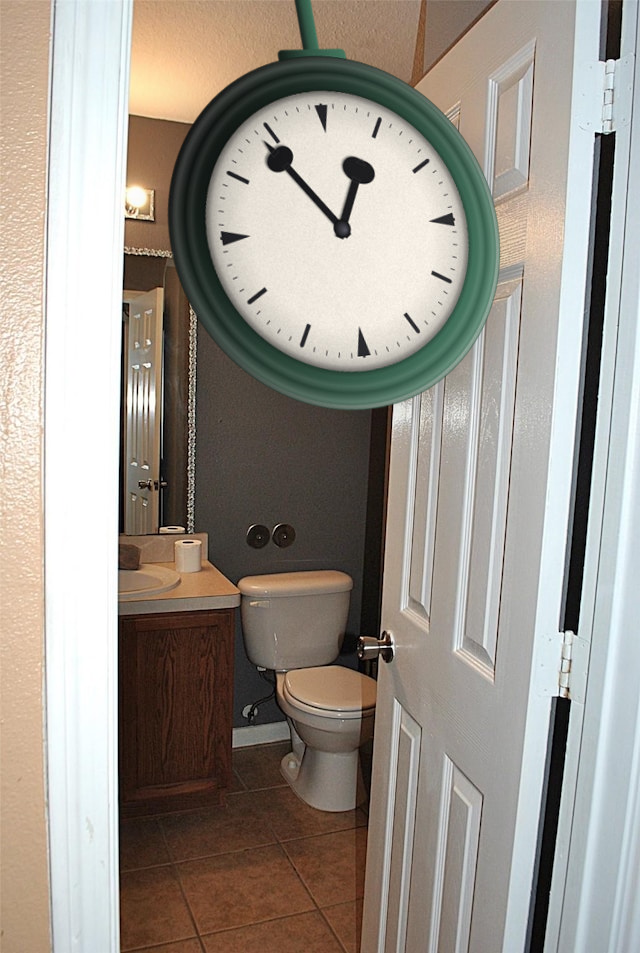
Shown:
h=12 m=54
